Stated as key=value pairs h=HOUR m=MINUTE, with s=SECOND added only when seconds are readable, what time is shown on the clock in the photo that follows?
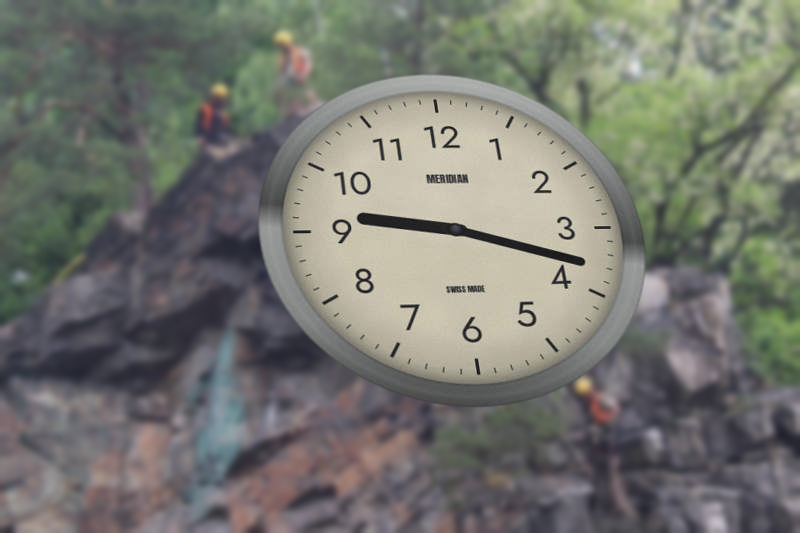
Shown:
h=9 m=18
